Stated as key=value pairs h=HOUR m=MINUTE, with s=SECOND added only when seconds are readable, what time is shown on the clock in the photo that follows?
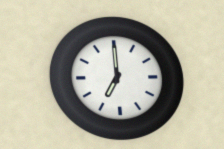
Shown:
h=7 m=0
